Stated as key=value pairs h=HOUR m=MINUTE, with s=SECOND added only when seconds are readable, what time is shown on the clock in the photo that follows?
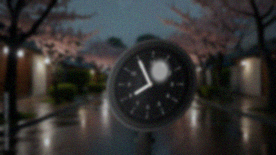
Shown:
h=7 m=55
